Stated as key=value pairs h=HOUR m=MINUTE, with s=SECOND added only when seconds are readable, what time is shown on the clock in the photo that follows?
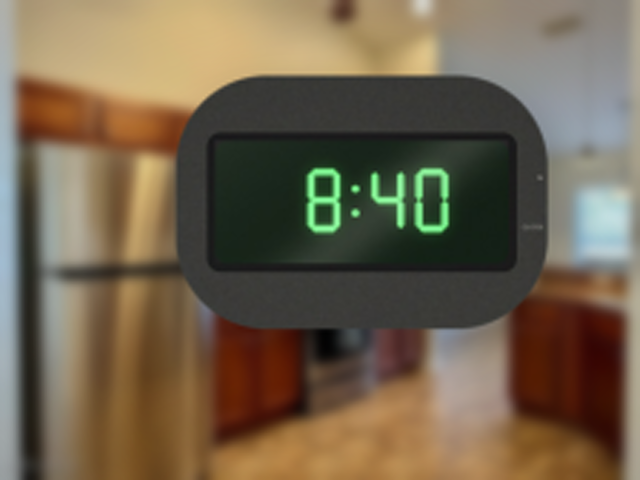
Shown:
h=8 m=40
